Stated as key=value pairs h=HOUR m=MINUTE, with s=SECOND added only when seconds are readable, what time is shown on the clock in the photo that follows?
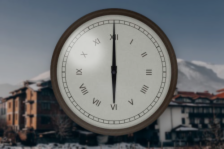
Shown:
h=6 m=0
